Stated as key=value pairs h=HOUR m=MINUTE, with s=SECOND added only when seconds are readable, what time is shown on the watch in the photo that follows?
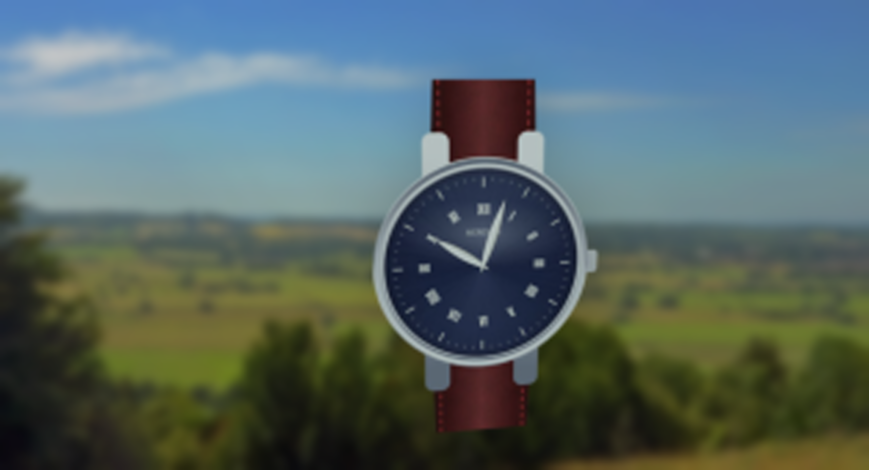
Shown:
h=10 m=3
